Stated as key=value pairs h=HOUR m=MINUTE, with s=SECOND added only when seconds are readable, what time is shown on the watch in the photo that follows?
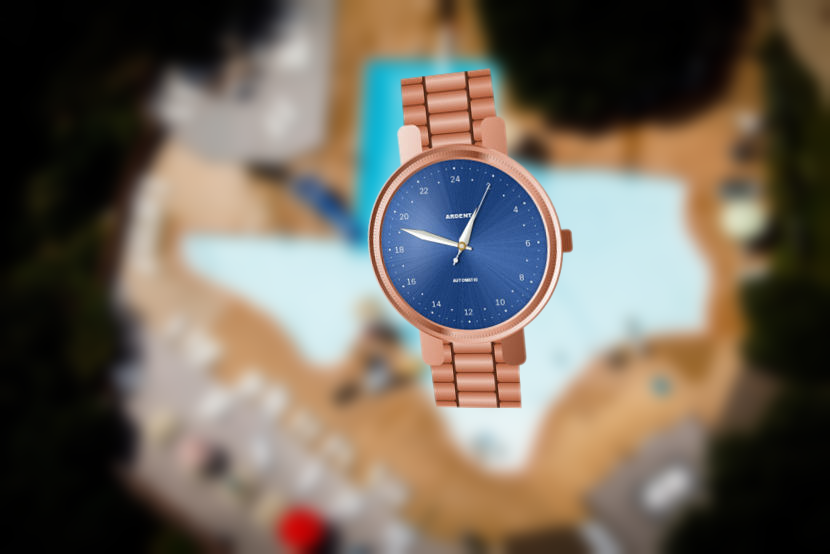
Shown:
h=1 m=48 s=5
